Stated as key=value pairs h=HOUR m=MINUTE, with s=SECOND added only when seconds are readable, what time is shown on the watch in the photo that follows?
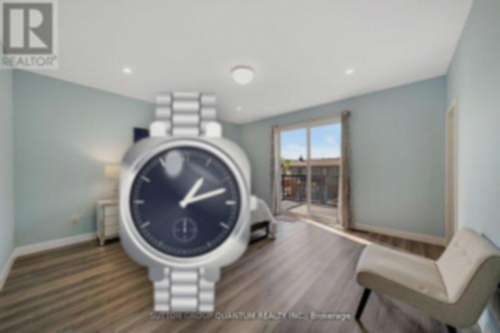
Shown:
h=1 m=12
